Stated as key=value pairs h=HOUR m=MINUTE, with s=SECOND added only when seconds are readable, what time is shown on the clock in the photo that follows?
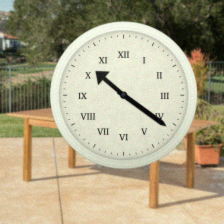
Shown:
h=10 m=21
